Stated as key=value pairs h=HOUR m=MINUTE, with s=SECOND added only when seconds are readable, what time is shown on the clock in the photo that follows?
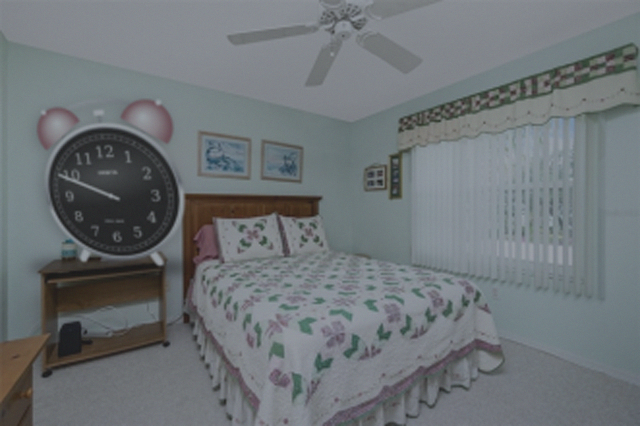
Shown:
h=9 m=49
